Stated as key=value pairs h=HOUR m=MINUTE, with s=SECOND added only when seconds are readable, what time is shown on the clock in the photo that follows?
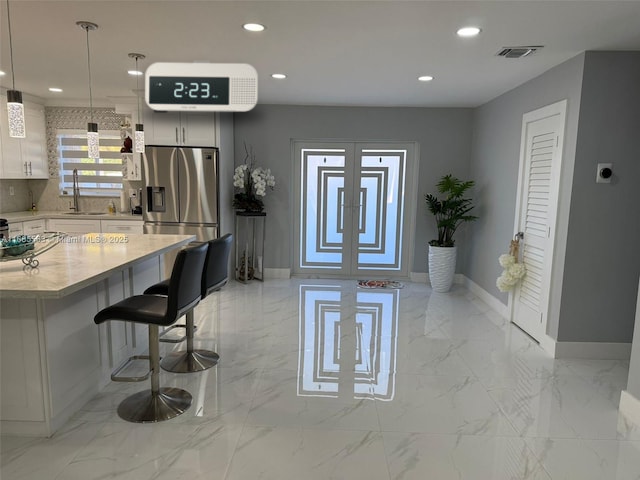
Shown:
h=2 m=23
